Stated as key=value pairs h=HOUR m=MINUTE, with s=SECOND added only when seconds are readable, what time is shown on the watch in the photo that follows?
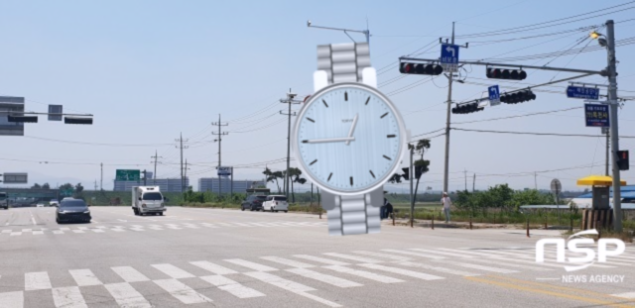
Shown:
h=12 m=45
